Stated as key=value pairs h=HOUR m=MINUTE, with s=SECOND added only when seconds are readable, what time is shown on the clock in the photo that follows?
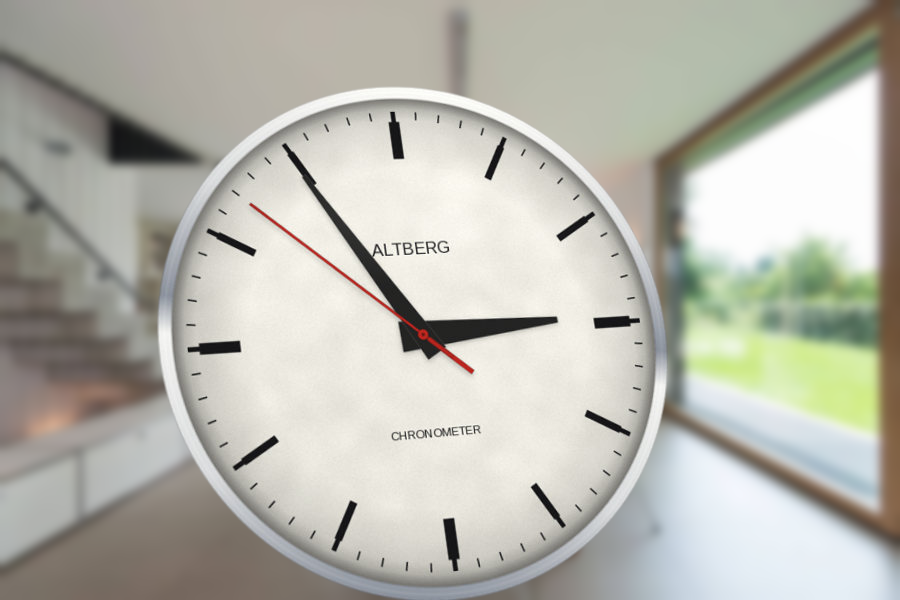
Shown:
h=2 m=54 s=52
